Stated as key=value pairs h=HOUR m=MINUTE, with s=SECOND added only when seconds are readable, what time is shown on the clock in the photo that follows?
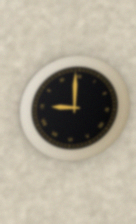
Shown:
h=8 m=59
